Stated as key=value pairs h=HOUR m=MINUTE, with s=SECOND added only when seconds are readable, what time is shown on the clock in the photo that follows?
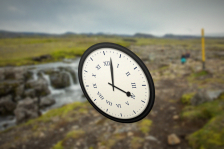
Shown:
h=4 m=2
